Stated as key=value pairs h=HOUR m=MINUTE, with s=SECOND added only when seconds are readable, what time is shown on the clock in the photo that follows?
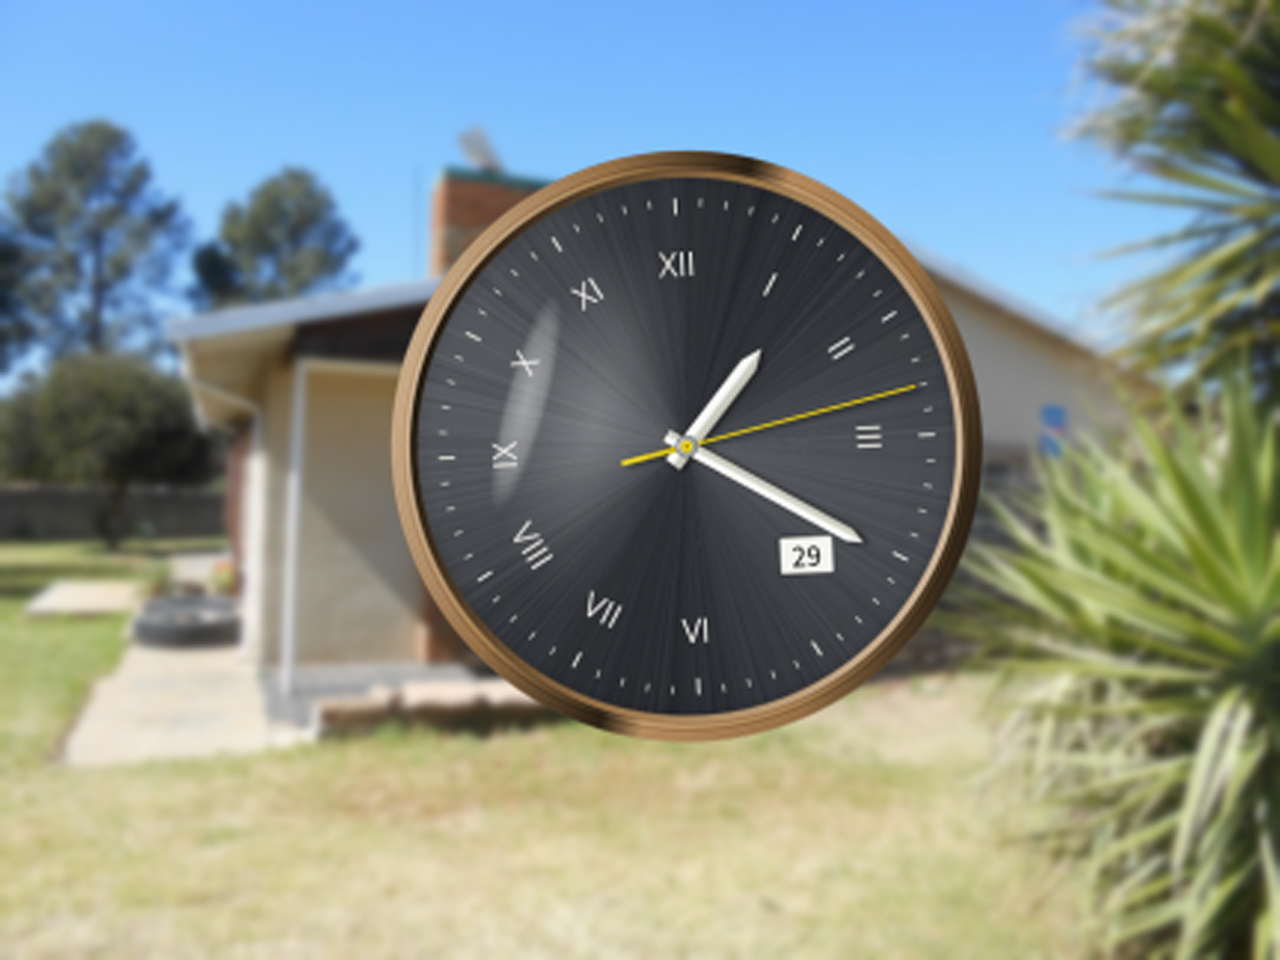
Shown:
h=1 m=20 s=13
